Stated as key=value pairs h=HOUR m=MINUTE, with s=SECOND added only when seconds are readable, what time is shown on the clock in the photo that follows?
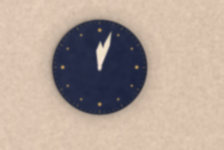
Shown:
h=12 m=3
